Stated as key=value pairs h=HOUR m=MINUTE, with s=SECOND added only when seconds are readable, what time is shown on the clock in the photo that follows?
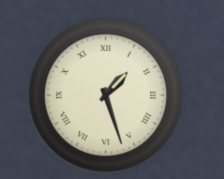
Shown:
h=1 m=27
